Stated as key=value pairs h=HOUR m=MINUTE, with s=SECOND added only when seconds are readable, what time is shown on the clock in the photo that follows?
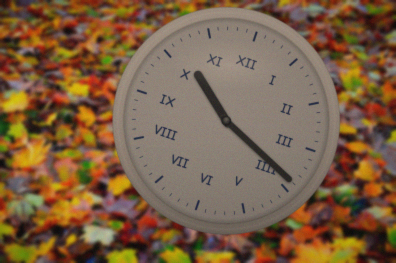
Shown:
h=10 m=19
